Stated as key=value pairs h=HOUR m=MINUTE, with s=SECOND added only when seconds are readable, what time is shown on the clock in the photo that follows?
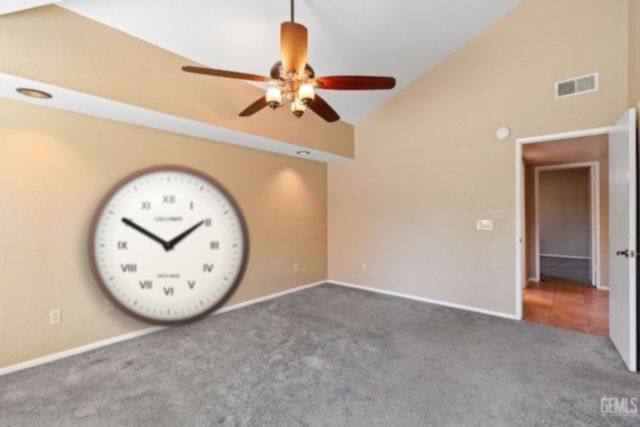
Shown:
h=1 m=50
